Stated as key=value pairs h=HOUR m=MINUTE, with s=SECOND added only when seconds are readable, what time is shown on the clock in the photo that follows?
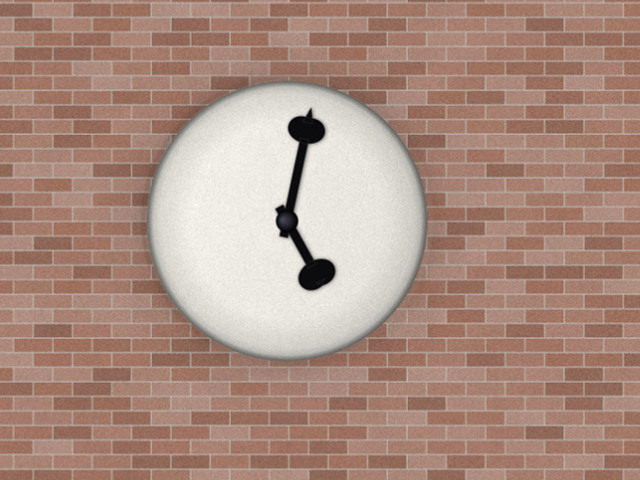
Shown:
h=5 m=2
